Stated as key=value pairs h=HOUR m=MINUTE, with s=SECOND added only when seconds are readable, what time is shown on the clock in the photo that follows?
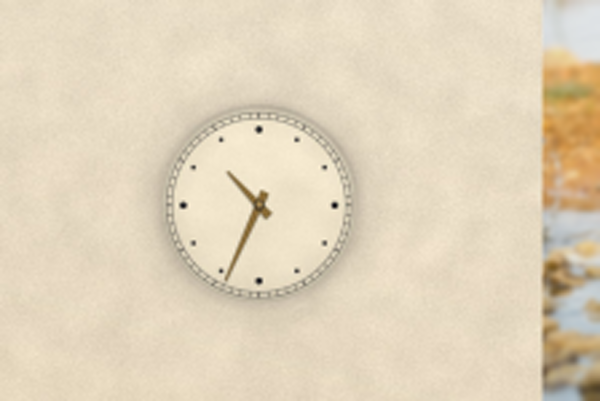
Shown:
h=10 m=34
